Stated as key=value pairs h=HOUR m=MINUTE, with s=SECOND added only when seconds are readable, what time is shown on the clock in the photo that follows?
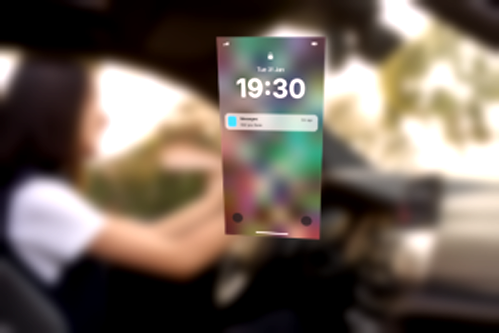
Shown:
h=19 m=30
